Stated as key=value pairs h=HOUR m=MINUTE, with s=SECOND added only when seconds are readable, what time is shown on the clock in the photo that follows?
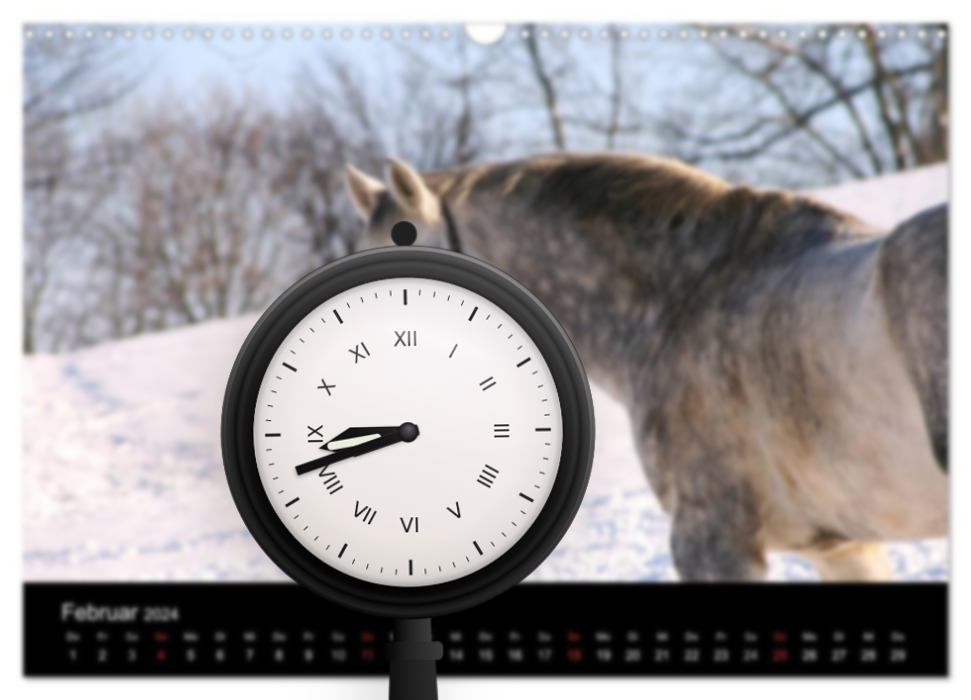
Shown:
h=8 m=42
